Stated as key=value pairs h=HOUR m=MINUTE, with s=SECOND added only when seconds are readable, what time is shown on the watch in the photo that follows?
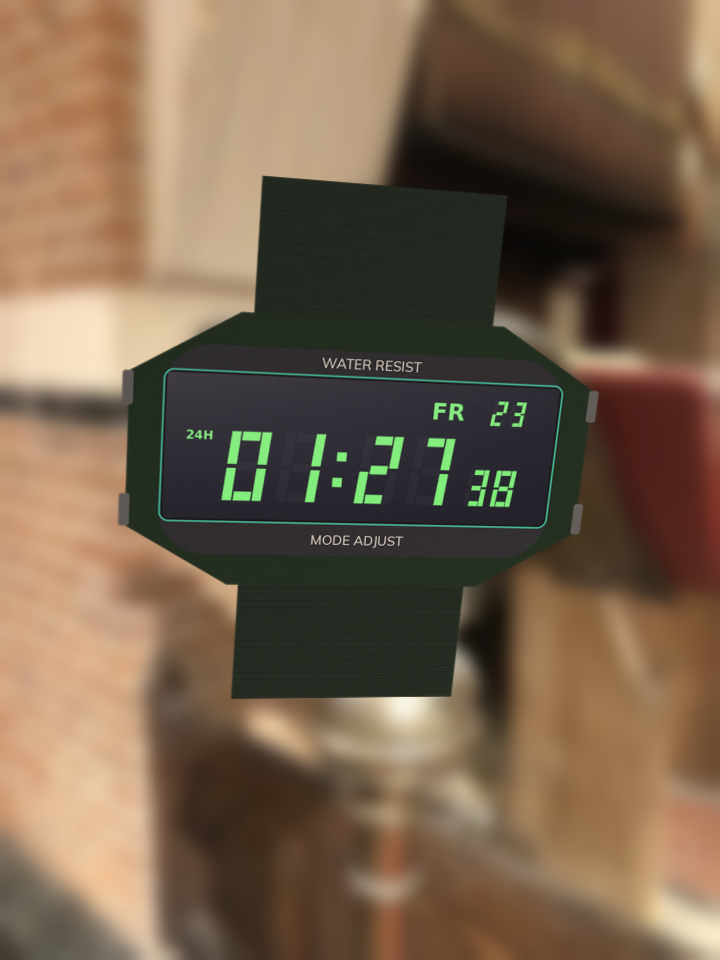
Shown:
h=1 m=27 s=38
